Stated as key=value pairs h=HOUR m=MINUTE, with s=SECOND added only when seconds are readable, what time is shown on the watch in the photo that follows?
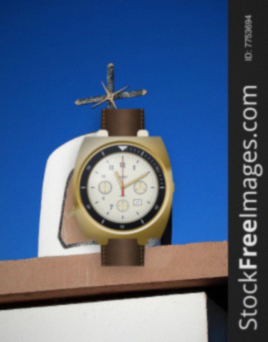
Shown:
h=11 m=10
